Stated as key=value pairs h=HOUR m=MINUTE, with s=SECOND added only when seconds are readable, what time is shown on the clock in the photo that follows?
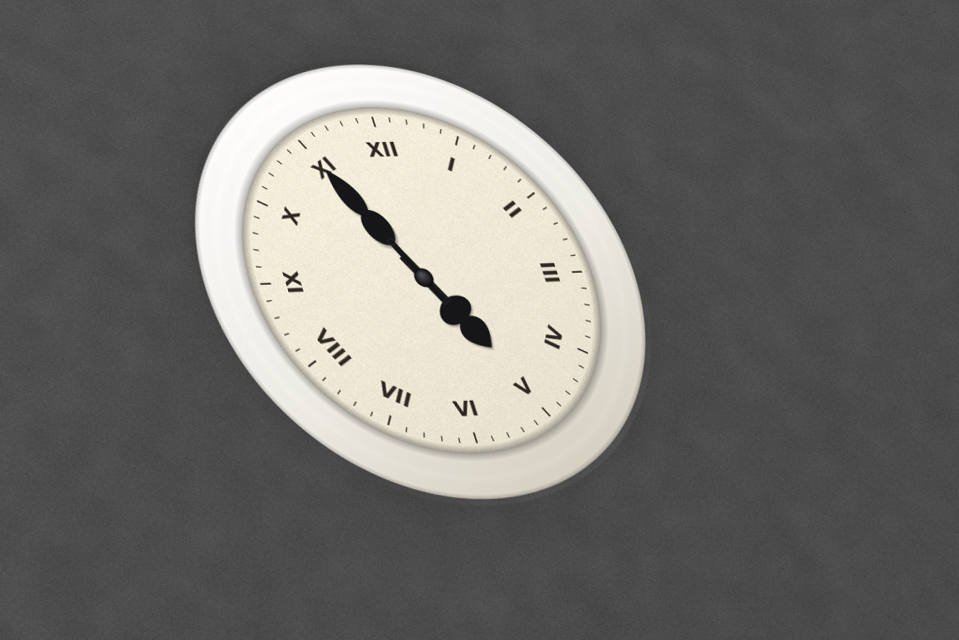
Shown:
h=4 m=55
